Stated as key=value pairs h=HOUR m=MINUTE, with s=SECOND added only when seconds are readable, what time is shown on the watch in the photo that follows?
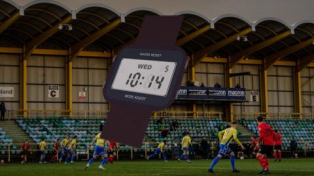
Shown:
h=10 m=14
